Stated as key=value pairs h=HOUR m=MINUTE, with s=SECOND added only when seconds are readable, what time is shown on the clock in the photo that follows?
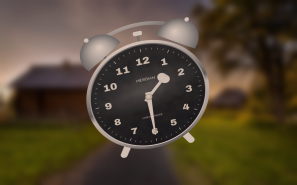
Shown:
h=1 m=30
